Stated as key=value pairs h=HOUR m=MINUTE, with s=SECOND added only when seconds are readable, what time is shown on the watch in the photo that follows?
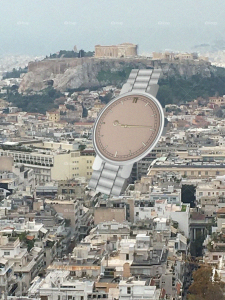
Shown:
h=9 m=14
